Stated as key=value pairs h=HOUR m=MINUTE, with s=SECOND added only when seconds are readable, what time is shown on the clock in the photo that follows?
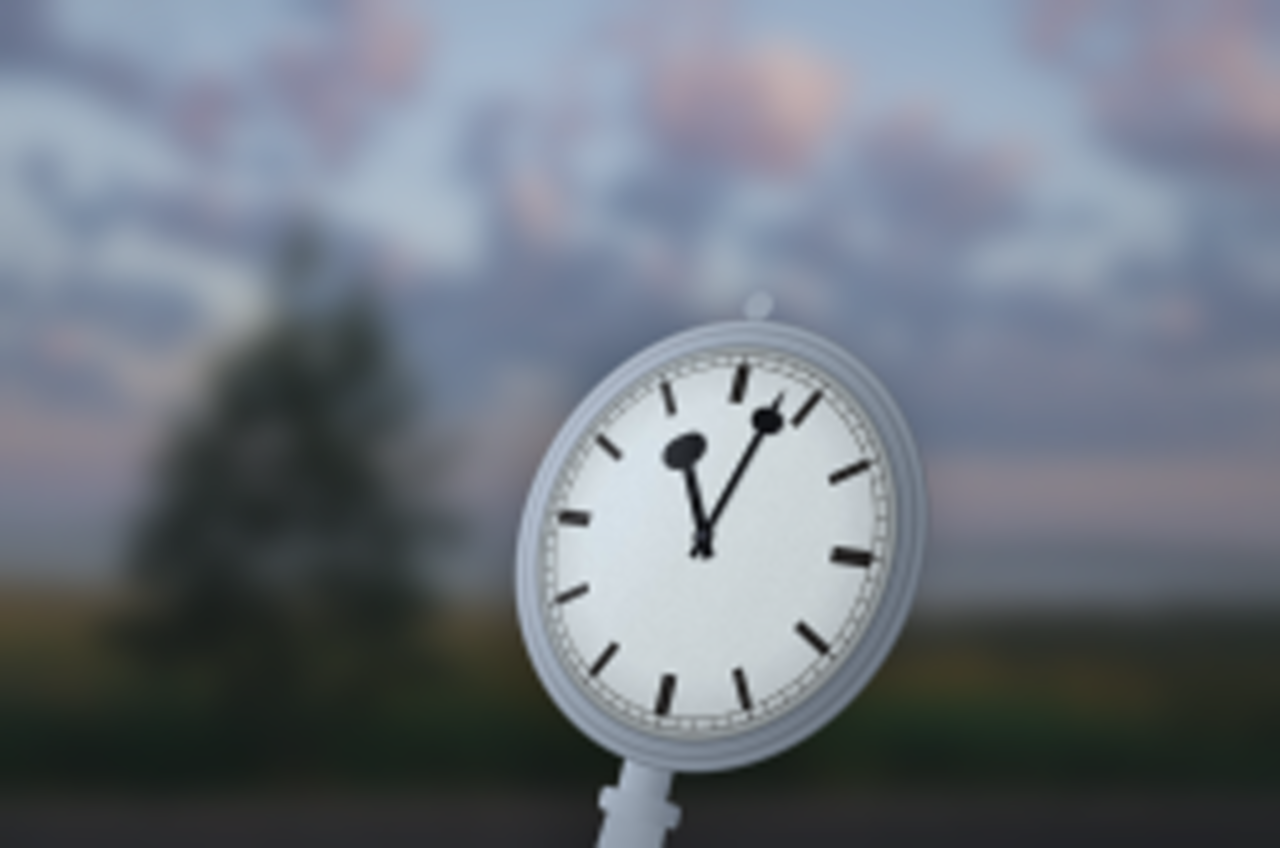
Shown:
h=11 m=3
